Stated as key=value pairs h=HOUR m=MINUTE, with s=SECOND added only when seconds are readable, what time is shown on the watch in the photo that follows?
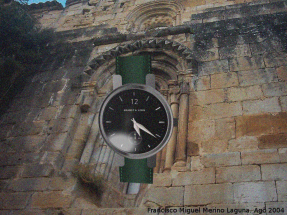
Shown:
h=5 m=21
